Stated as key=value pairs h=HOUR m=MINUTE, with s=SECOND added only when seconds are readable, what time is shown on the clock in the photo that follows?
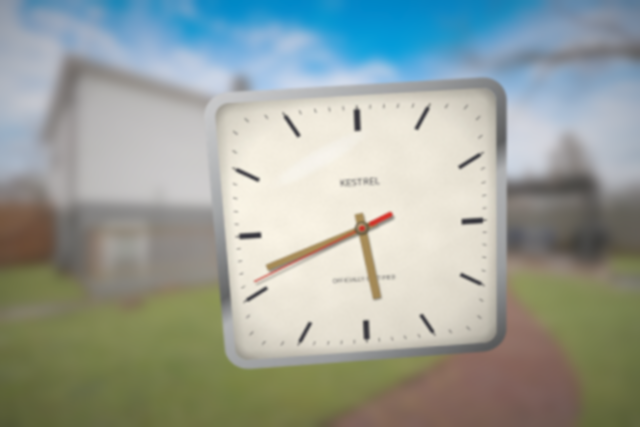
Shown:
h=5 m=41 s=41
